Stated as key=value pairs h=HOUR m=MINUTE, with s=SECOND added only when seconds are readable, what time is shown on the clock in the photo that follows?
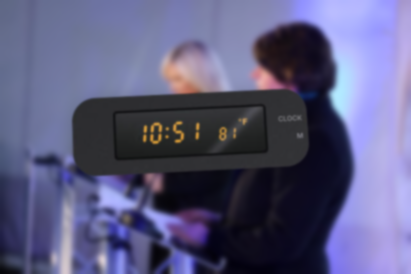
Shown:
h=10 m=51
